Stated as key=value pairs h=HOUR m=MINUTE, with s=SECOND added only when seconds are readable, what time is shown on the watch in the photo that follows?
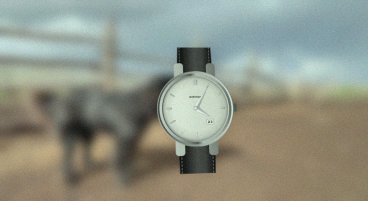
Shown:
h=4 m=5
